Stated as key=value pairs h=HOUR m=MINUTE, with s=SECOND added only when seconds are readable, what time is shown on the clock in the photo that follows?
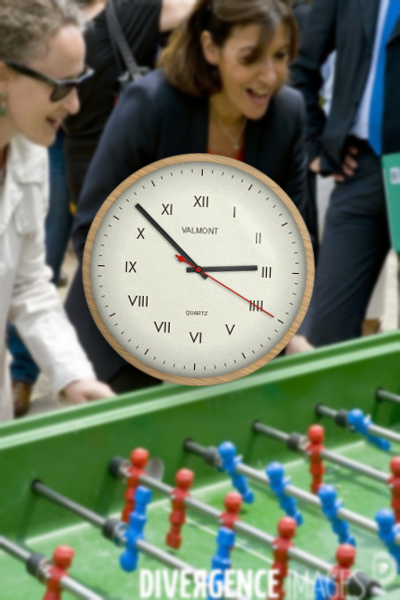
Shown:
h=2 m=52 s=20
